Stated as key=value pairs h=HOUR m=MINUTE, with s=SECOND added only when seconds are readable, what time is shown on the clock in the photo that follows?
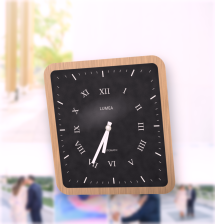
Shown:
h=6 m=35
